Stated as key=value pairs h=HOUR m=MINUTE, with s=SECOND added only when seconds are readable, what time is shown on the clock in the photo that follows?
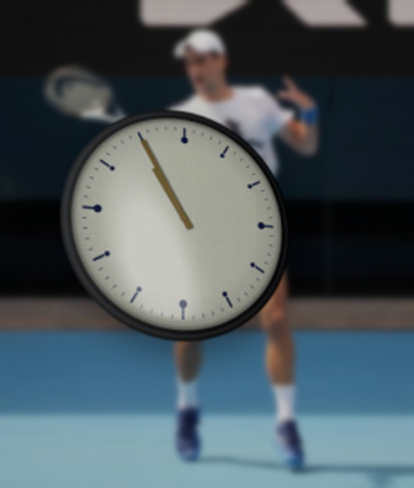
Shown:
h=10 m=55
